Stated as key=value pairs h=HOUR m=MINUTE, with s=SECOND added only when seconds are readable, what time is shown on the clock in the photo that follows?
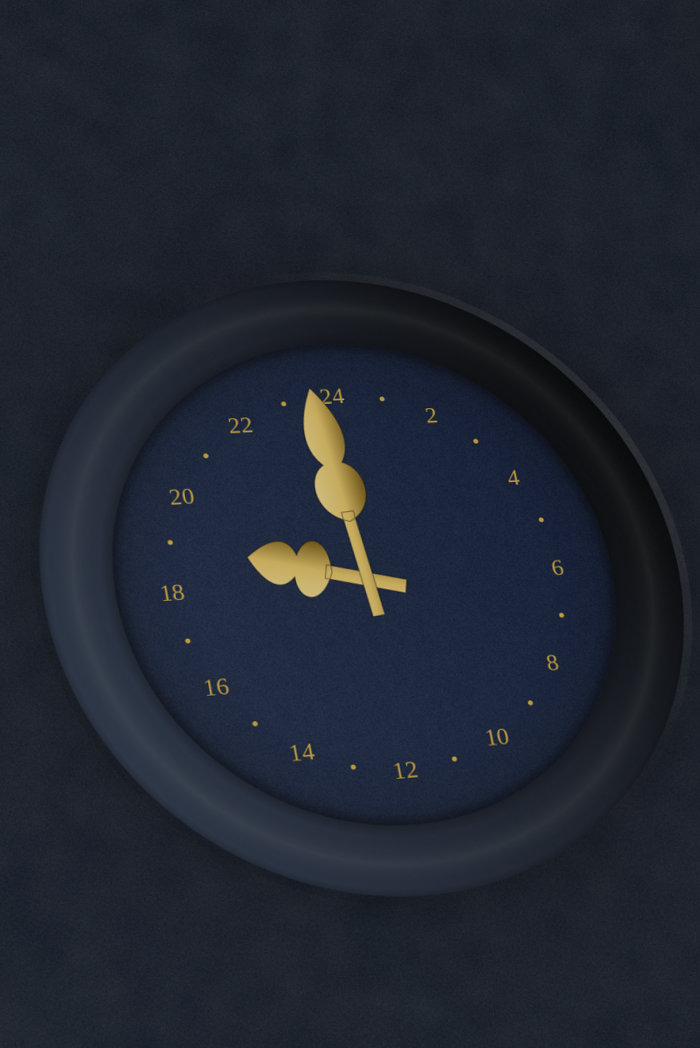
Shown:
h=18 m=59
